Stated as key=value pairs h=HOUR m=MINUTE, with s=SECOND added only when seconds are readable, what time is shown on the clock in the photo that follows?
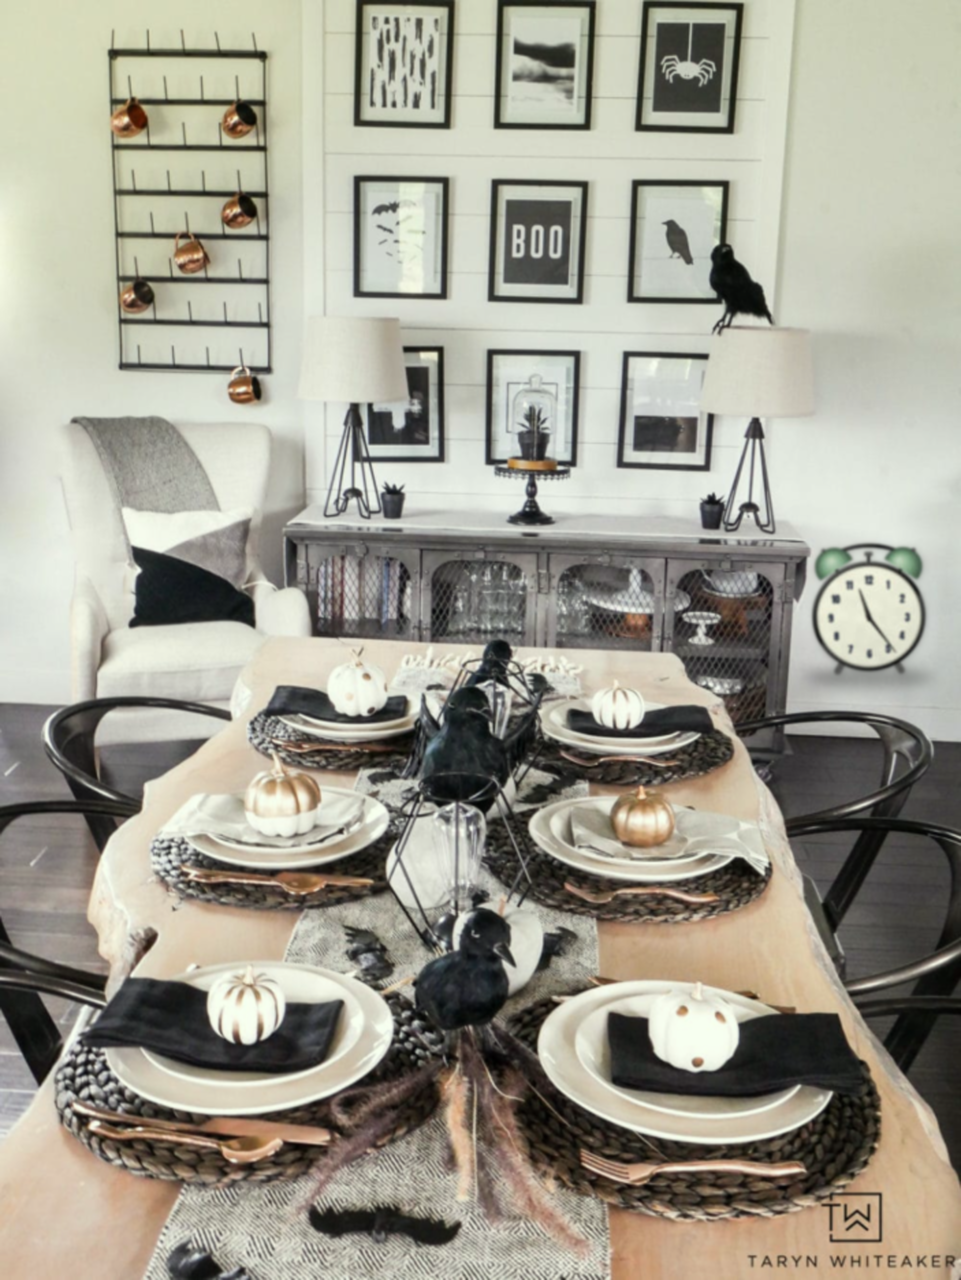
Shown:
h=11 m=24
